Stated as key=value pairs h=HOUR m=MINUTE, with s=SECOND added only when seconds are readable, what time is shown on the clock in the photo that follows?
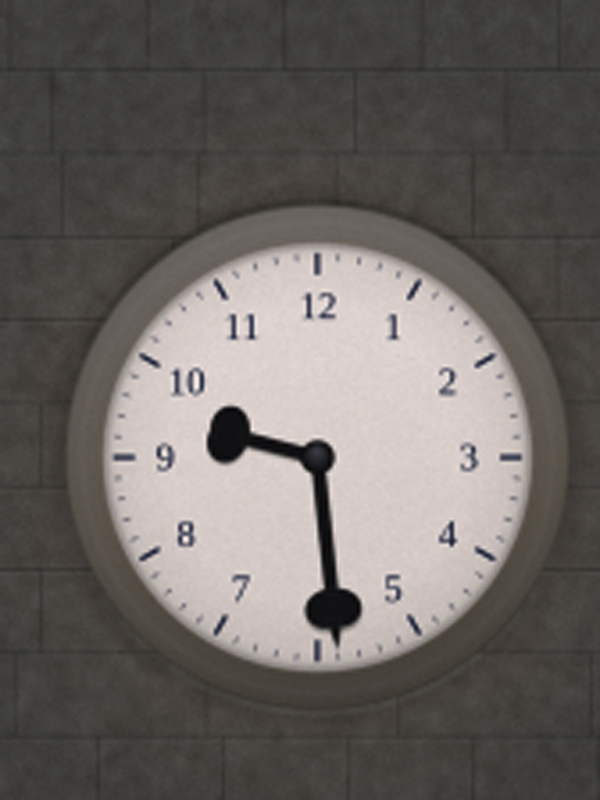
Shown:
h=9 m=29
